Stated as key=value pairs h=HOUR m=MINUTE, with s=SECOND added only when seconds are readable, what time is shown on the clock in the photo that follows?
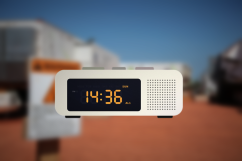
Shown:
h=14 m=36
